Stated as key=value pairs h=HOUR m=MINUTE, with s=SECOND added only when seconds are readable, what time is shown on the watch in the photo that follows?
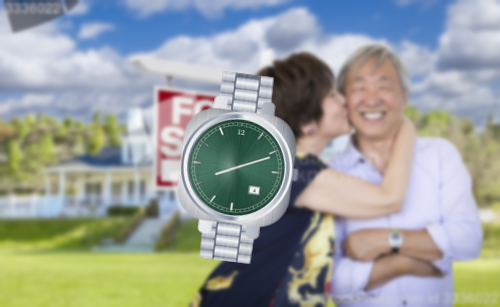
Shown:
h=8 m=11
